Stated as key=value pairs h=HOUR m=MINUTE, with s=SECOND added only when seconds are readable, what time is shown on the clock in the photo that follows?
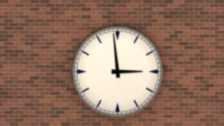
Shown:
h=2 m=59
